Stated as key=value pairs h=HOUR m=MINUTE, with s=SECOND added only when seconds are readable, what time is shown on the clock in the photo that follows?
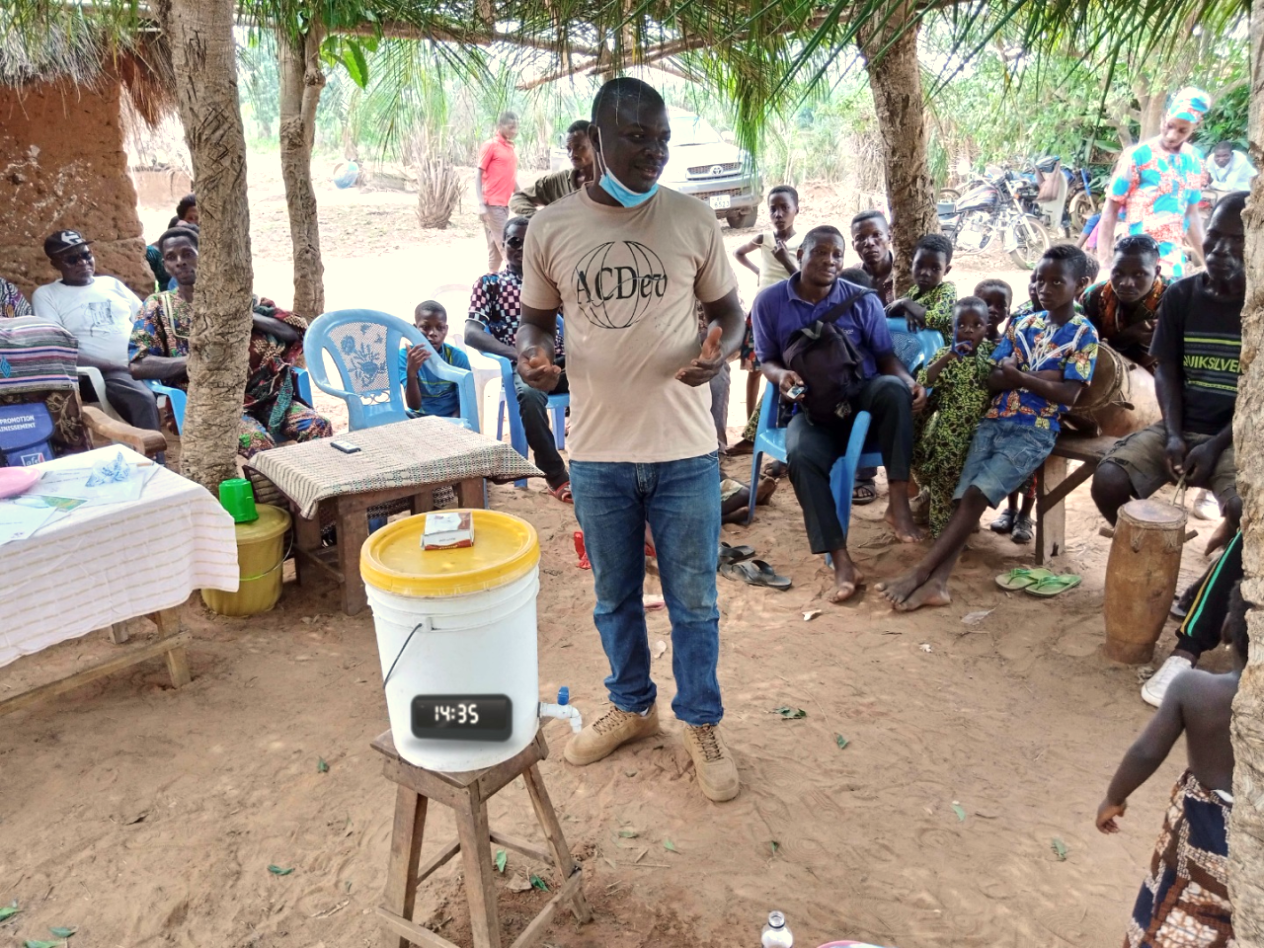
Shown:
h=14 m=35
